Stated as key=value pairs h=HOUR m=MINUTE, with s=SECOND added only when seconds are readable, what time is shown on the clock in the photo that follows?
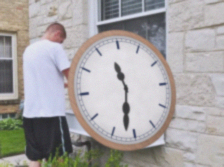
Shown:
h=11 m=32
